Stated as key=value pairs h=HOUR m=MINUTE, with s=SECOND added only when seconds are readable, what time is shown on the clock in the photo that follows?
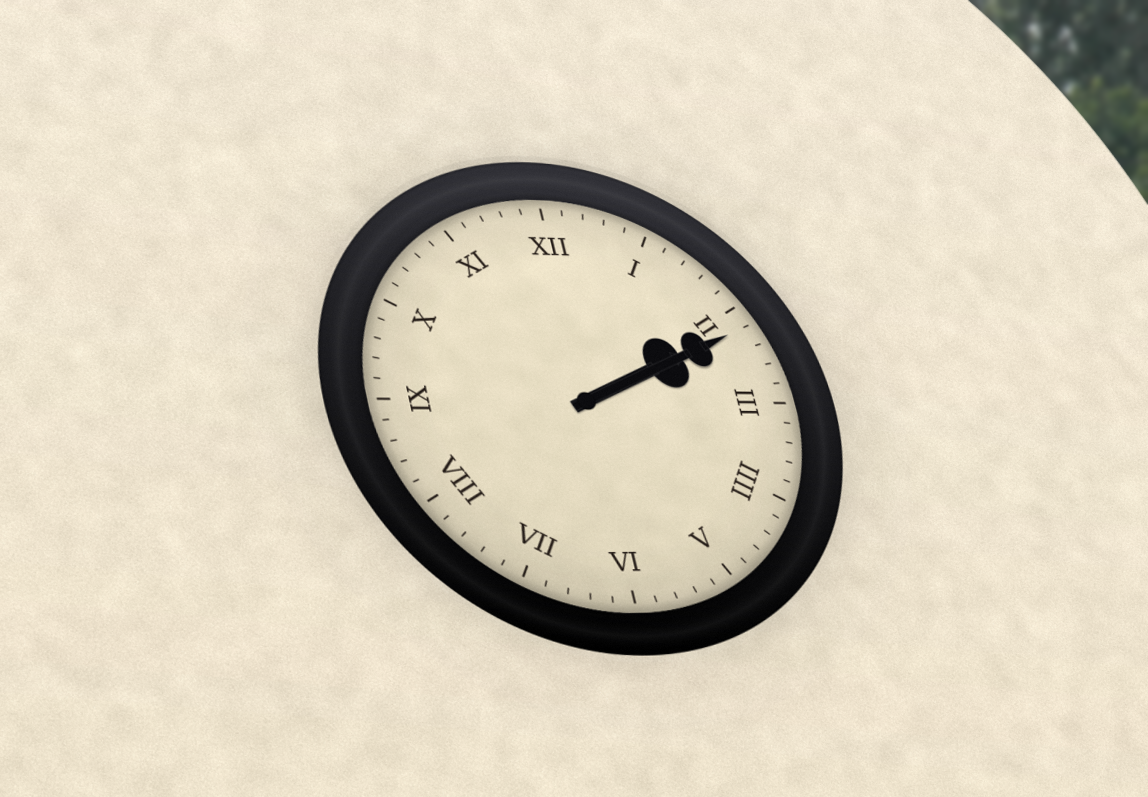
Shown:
h=2 m=11
